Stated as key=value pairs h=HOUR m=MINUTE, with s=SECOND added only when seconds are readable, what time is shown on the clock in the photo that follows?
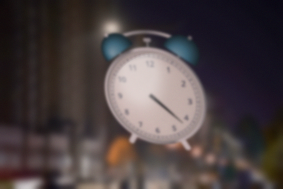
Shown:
h=4 m=22
